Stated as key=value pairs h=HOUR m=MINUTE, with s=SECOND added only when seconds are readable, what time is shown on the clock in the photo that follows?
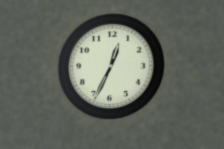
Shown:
h=12 m=34
